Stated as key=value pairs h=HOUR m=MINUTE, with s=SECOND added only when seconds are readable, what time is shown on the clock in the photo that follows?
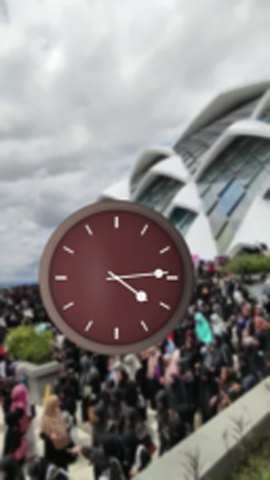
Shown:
h=4 m=14
